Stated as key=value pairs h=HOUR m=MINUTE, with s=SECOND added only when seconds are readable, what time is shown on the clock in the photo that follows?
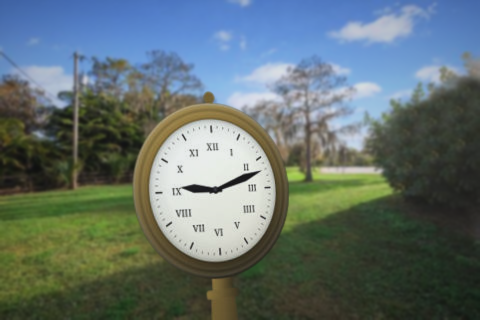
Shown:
h=9 m=12
